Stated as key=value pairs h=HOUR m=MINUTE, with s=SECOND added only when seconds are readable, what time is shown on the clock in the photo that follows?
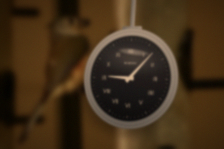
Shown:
h=9 m=7
